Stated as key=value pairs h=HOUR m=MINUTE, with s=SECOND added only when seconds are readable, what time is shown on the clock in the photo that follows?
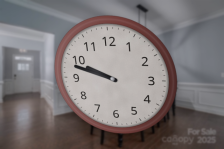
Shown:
h=9 m=48
